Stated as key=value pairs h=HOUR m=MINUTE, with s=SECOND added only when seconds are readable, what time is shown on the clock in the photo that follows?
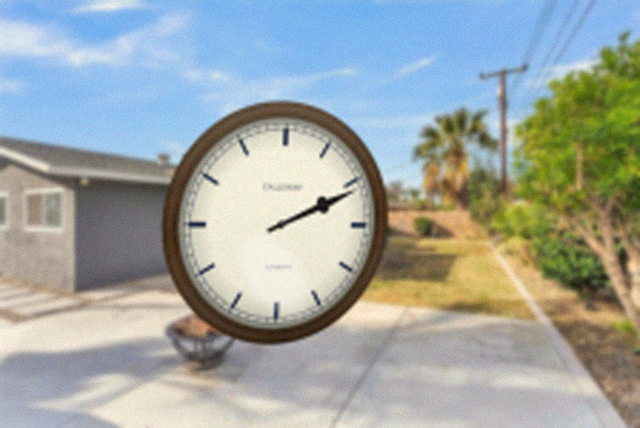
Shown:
h=2 m=11
